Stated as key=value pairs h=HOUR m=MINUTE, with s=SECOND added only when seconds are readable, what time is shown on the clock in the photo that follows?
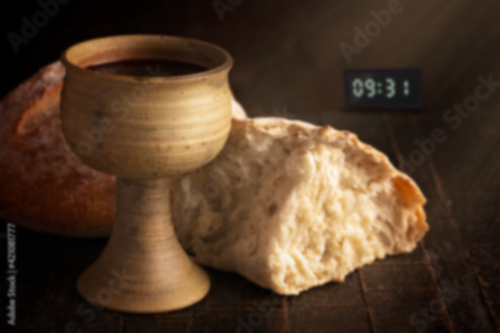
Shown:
h=9 m=31
